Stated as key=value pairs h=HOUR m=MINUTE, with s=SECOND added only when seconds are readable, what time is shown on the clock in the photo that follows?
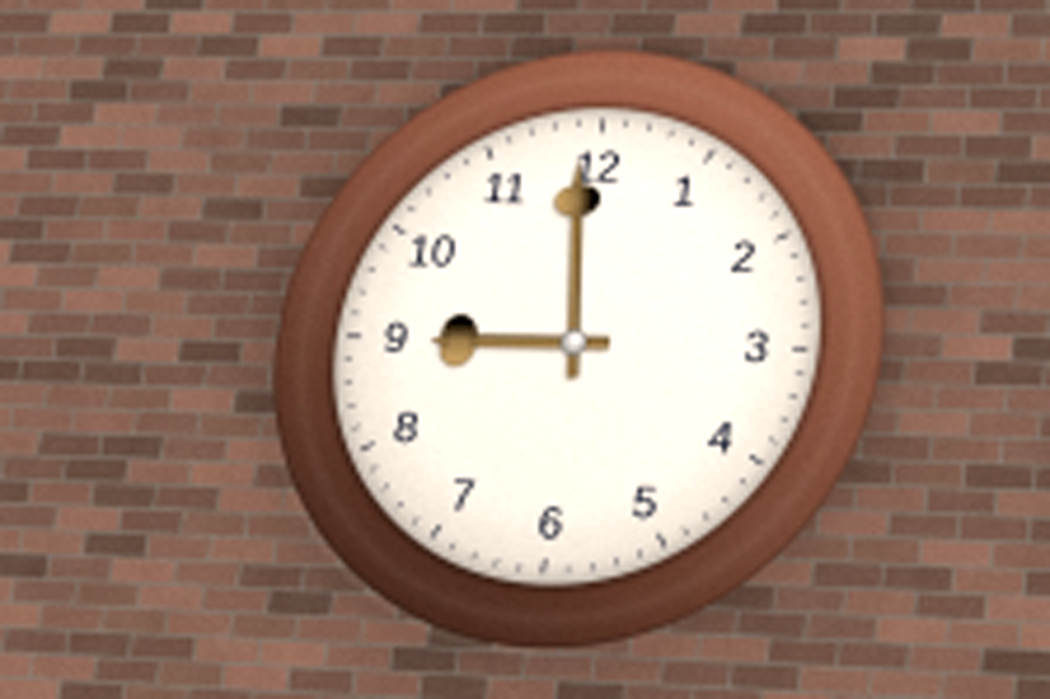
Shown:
h=8 m=59
